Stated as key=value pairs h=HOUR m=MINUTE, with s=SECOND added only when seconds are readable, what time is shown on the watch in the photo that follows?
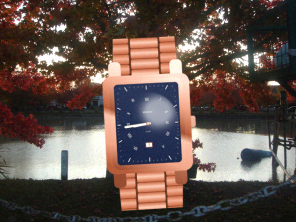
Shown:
h=8 m=44
